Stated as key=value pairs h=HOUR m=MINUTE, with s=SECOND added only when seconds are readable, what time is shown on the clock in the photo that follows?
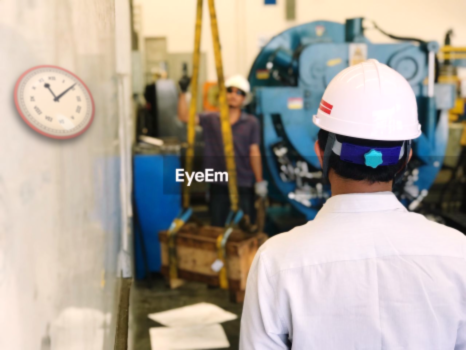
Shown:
h=11 m=9
